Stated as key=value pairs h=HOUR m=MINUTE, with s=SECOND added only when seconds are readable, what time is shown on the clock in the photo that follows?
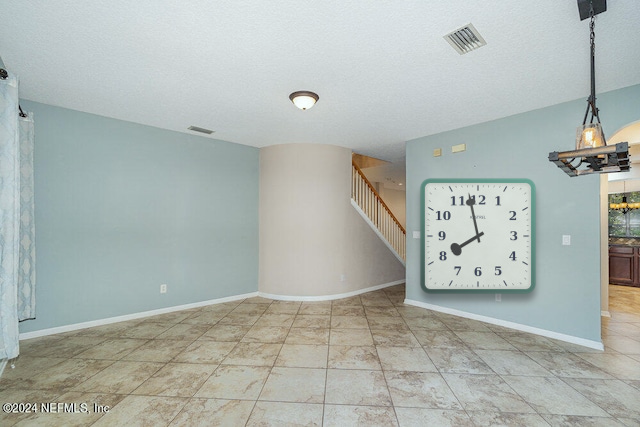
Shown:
h=7 m=58
